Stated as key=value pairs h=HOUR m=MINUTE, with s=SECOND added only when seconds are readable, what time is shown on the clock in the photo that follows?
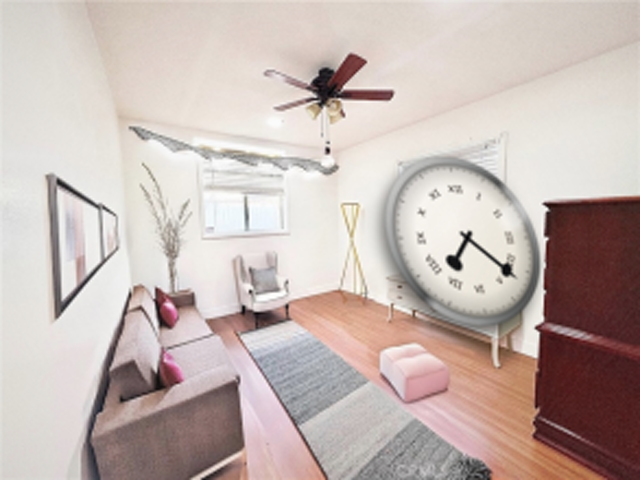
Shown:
h=7 m=22
